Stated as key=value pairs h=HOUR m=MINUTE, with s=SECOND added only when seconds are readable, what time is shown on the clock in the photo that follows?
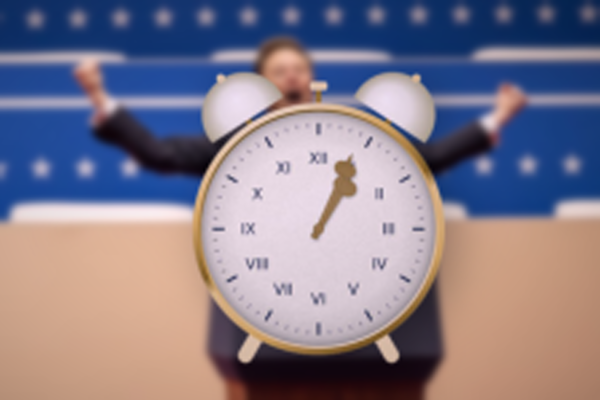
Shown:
h=1 m=4
